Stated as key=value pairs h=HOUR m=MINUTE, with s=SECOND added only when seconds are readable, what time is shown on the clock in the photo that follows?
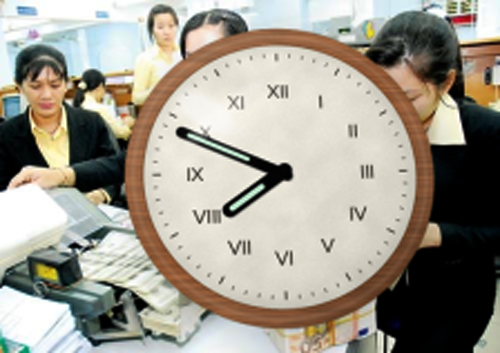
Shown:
h=7 m=49
